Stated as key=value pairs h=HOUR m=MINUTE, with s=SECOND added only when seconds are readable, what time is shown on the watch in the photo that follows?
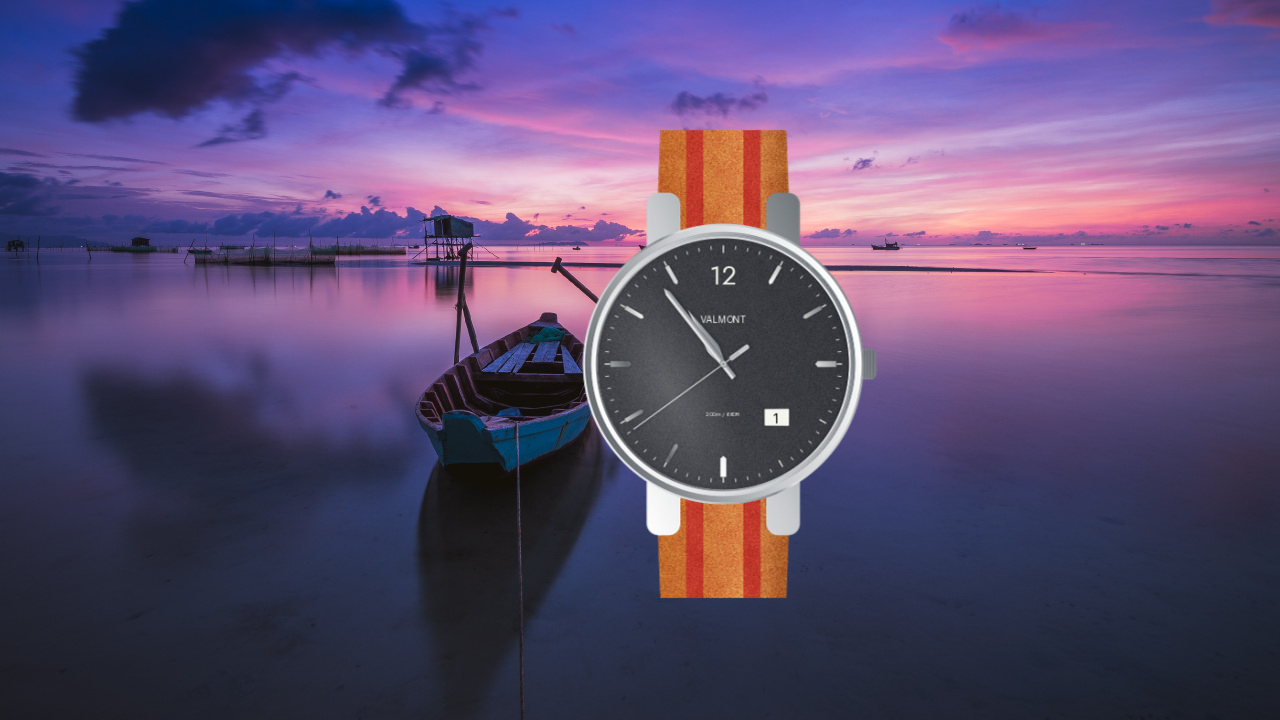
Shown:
h=10 m=53 s=39
